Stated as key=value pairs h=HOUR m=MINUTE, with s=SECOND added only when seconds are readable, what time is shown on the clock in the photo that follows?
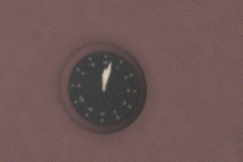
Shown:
h=12 m=2
